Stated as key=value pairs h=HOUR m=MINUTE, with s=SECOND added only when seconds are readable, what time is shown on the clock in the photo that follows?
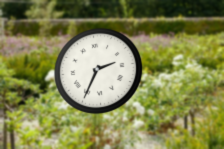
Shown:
h=2 m=35
